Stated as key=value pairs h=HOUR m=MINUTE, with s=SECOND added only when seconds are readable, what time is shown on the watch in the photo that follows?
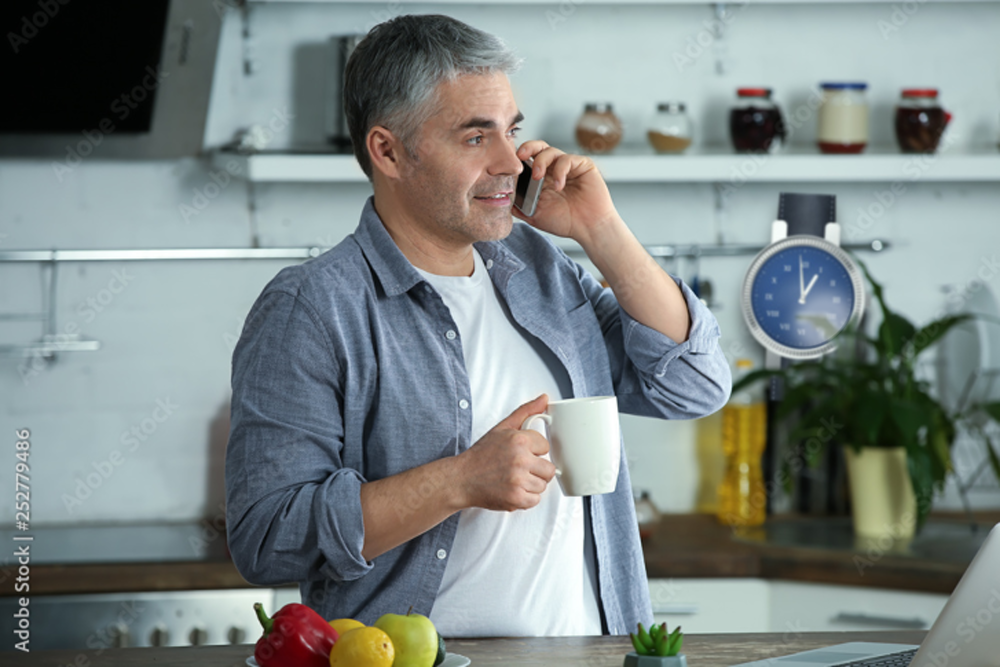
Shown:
h=12 m=59
